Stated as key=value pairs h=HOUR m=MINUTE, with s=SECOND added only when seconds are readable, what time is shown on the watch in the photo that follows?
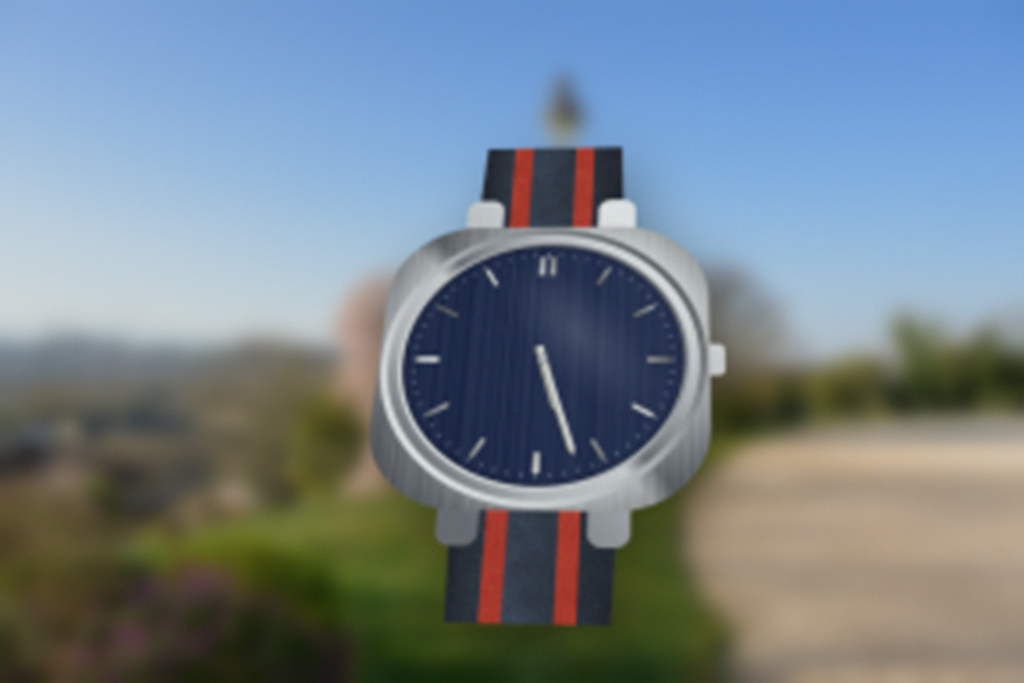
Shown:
h=5 m=27
